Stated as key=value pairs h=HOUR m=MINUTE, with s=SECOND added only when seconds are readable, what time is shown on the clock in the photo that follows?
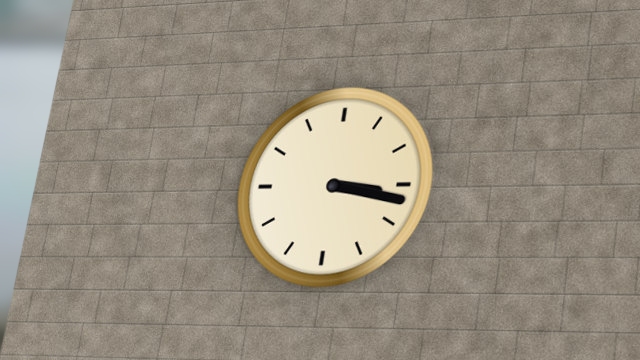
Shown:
h=3 m=17
